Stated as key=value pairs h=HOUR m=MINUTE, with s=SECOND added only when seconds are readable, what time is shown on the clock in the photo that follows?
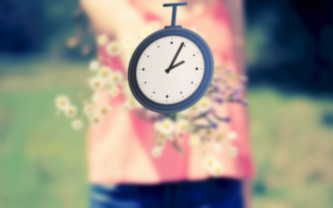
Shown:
h=2 m=4
